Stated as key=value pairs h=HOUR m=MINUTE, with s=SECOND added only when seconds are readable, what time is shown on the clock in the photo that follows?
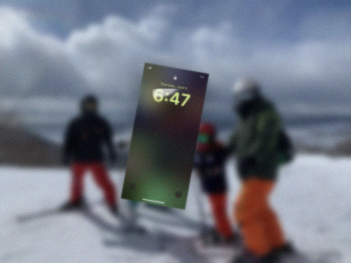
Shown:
h=6 m=47
